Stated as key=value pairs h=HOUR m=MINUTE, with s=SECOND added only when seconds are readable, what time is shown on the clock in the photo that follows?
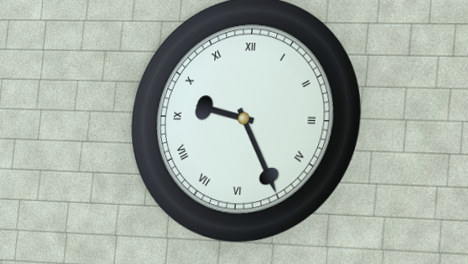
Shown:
h=9 m=25
